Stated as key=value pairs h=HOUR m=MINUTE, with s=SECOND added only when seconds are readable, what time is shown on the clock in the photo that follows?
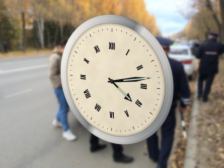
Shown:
h=4 m=13
